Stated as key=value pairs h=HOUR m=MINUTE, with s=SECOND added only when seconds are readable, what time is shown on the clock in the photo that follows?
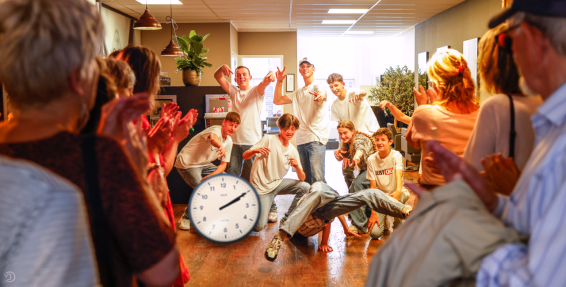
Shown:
h=2 m=10
